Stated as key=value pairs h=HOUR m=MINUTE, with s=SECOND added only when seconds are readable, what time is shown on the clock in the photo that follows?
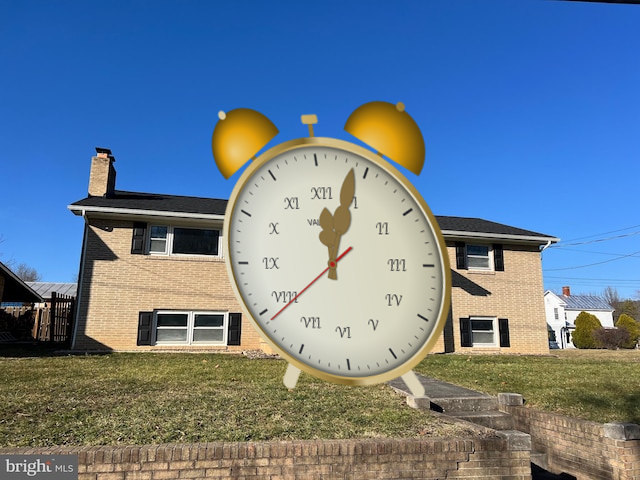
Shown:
h=12 m=3 s=39
